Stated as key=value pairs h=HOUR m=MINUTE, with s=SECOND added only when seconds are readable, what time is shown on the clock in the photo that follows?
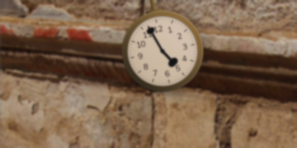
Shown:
h=4 m=57
